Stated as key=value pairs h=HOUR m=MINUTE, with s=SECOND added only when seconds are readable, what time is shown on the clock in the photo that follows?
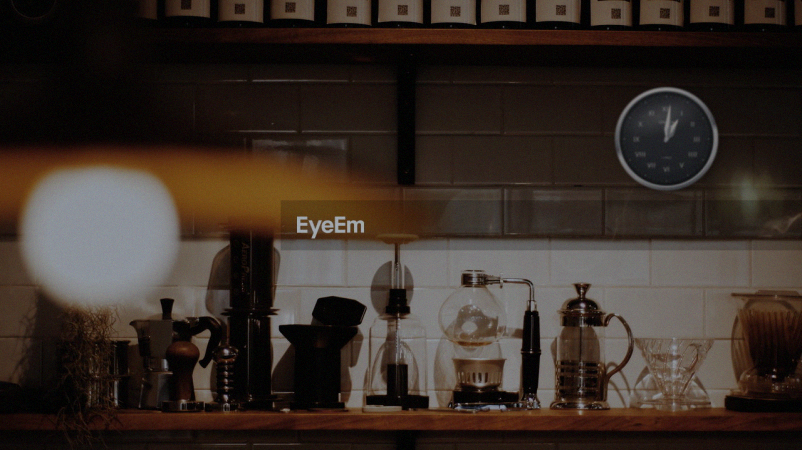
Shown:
h=1 m=1
